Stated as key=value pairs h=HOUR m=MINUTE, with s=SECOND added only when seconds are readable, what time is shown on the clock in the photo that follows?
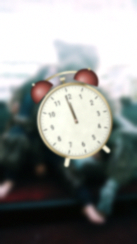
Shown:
h=11 m=59
